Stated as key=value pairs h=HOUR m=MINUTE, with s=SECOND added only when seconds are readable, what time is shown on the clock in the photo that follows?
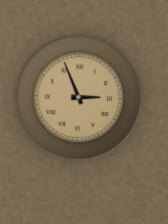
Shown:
h=2 m=56
